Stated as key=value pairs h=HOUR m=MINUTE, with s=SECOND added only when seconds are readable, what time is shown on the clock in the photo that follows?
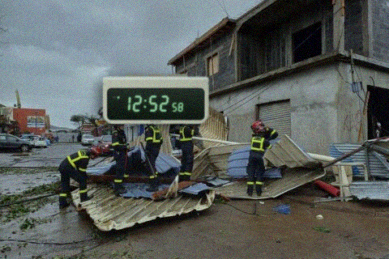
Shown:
h=12 m=52 s=58
